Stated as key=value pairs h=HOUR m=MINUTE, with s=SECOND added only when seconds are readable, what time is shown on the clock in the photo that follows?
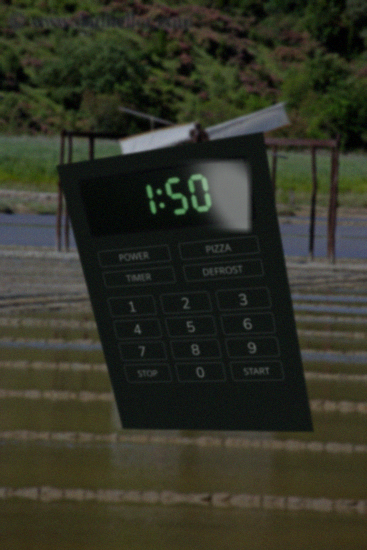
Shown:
h=1 m=50
